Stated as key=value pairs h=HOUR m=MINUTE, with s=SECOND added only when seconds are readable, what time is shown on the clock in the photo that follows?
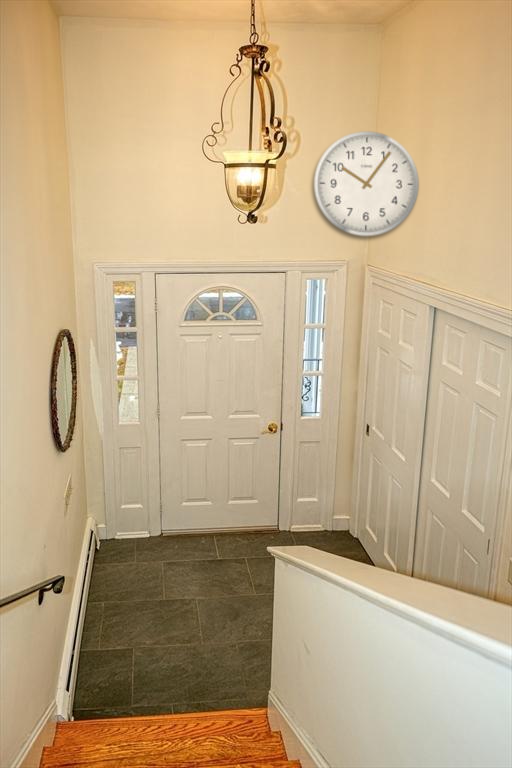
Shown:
h=10 m=6
